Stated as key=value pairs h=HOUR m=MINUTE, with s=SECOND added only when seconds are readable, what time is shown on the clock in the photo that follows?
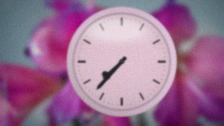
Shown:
h=7 m=37
